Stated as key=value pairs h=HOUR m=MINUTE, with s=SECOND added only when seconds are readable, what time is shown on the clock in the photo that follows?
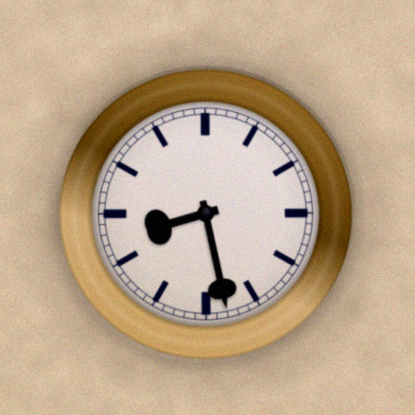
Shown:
h=8 m=28
